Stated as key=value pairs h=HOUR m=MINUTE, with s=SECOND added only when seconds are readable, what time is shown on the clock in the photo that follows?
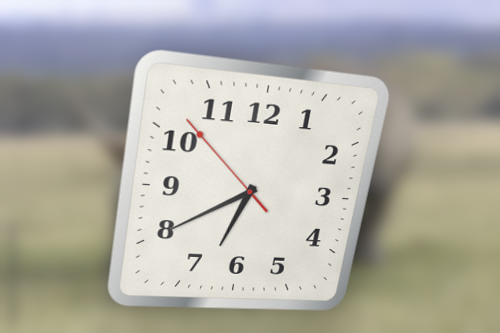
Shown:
h=6 m=39 s=52
